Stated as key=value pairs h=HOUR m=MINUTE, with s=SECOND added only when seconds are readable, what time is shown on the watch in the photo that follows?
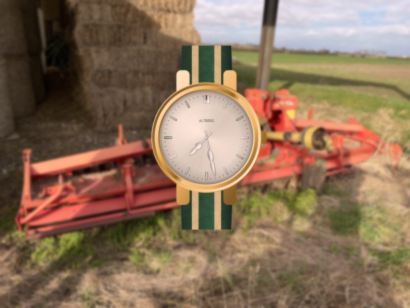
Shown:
h=7 m=28
